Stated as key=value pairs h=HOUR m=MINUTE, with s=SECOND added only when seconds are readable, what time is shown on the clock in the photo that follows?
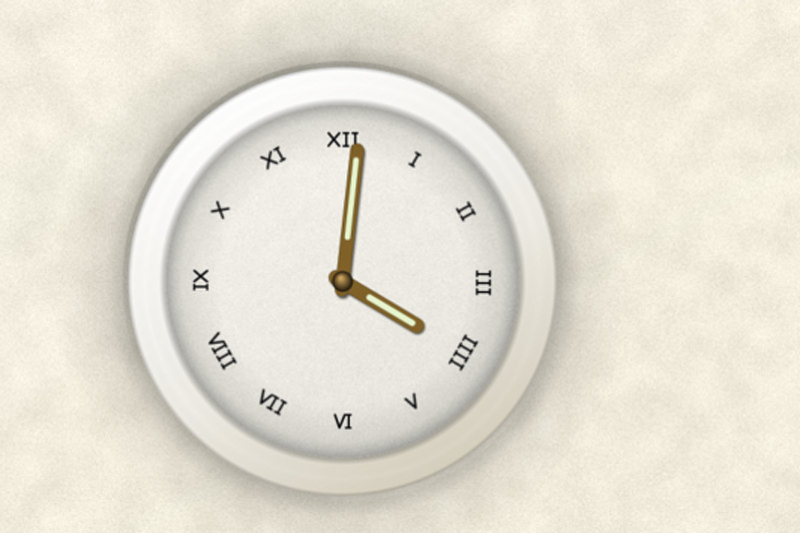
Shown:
h=4 m=1
